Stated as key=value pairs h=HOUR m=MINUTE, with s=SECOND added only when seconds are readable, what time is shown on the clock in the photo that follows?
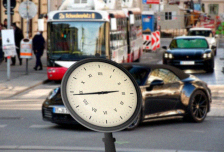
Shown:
h=2 m=44
